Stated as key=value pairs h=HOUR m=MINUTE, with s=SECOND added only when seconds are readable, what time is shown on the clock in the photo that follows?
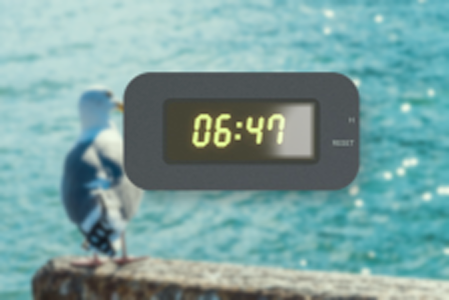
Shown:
h=6 m=47
